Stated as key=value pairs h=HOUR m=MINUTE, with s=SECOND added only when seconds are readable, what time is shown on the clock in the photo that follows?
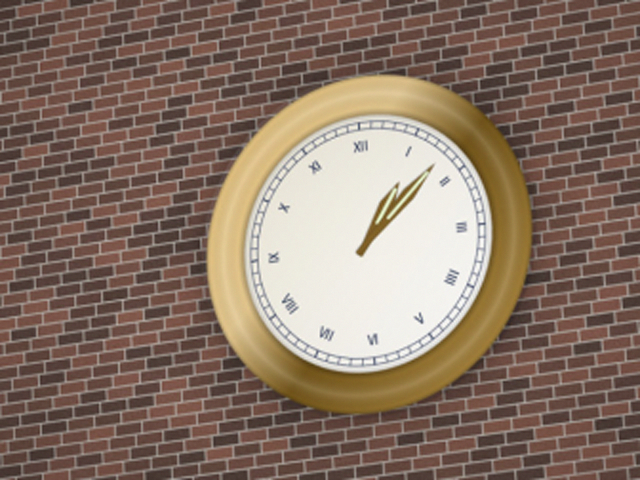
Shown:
h=1 m=8
